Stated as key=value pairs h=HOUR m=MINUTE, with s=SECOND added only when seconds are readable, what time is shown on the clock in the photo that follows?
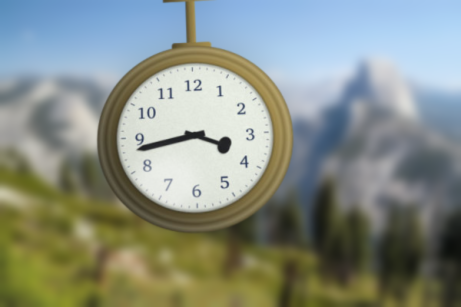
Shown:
h=3 m=43
